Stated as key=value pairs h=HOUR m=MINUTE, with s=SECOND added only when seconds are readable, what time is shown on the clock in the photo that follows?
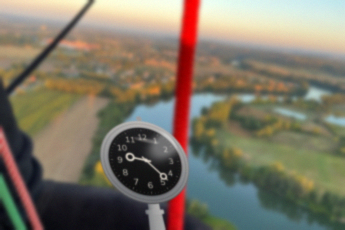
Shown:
h=9 m=23
